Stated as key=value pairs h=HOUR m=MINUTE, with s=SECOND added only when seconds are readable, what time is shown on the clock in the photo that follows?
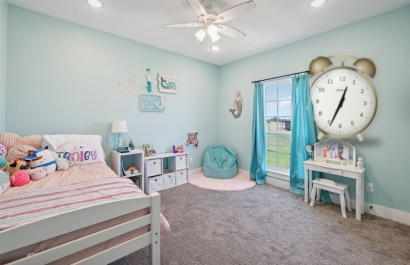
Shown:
h=12 m=34
